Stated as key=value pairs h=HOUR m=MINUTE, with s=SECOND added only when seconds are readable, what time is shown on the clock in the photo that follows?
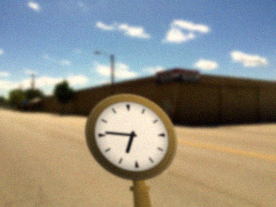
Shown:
h=6 m=46
